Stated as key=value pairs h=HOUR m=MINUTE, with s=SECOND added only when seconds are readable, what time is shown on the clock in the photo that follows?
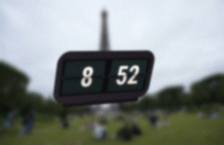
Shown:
h=8 m=52
